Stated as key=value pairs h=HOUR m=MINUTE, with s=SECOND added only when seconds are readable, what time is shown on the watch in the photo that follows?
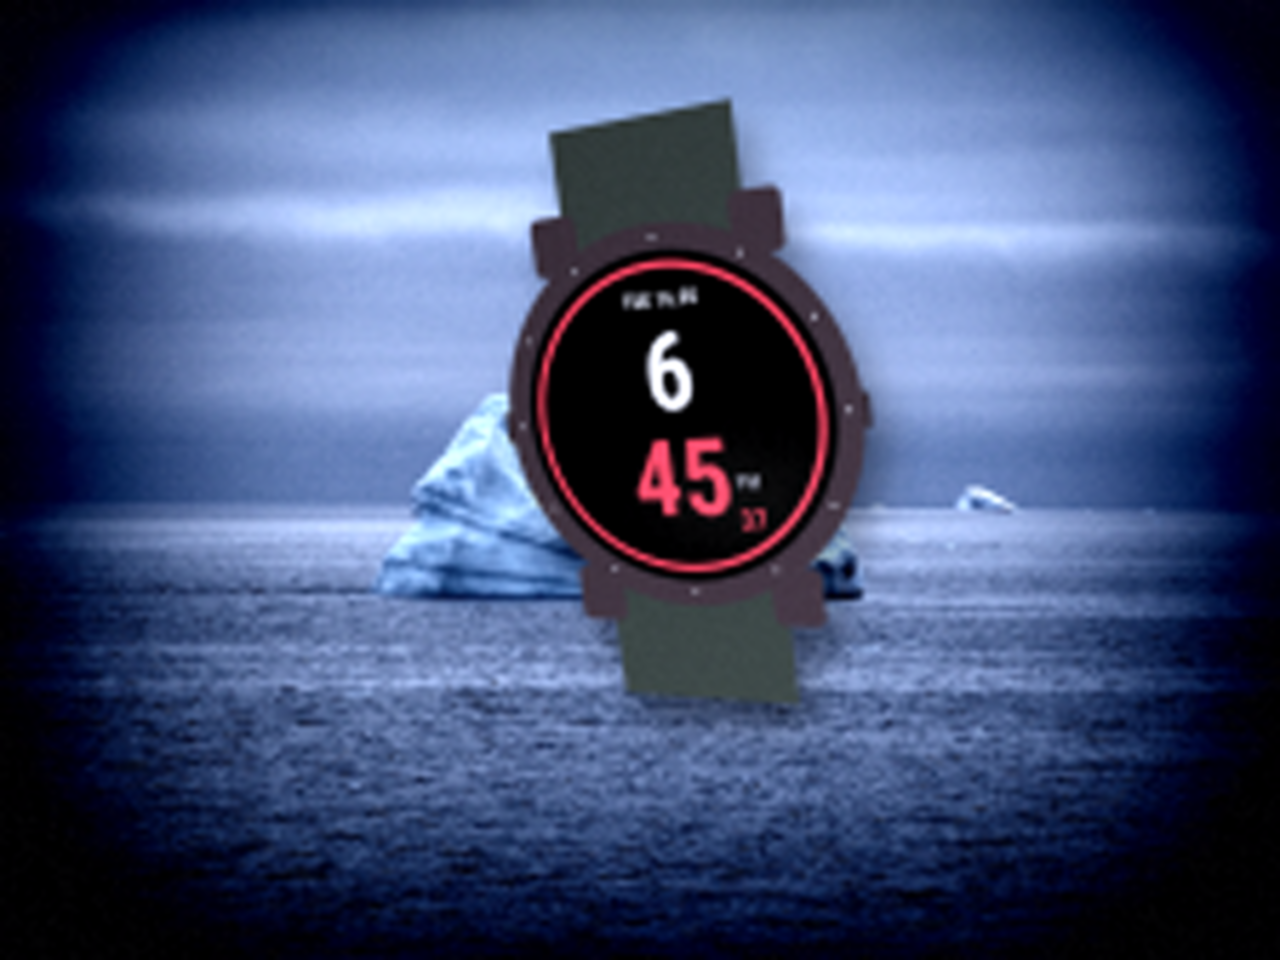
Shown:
h=6 m=45
